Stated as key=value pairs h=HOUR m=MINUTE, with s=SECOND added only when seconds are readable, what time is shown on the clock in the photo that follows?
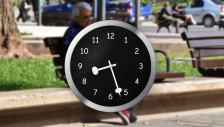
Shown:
h=8 m=27
